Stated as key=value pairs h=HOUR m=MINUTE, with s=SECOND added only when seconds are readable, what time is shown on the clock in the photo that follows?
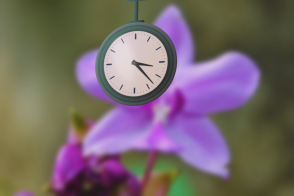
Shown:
h=3 m=23
